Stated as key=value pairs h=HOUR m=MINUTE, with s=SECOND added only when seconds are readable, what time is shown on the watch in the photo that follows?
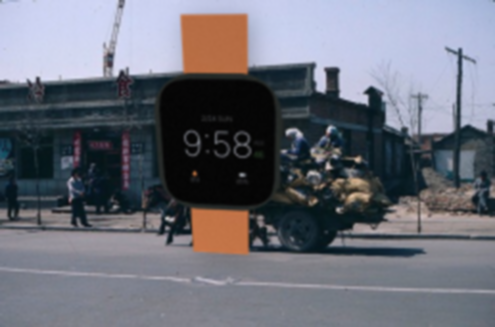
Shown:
h=9 m=58
